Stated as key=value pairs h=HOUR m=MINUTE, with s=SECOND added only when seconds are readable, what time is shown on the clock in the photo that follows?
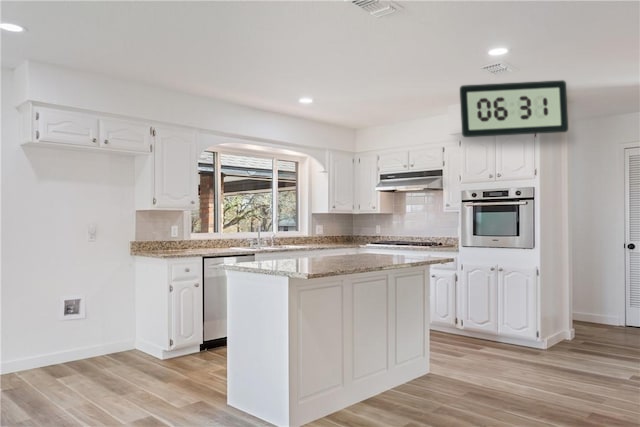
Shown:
h=6 m=31
